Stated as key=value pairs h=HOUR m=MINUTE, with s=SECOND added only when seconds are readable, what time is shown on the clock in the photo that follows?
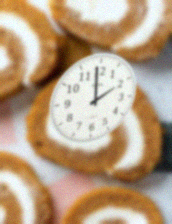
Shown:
h=1 m=59
